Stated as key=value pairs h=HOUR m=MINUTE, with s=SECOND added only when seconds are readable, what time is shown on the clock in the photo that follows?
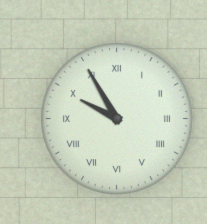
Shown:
h=9 m=55
